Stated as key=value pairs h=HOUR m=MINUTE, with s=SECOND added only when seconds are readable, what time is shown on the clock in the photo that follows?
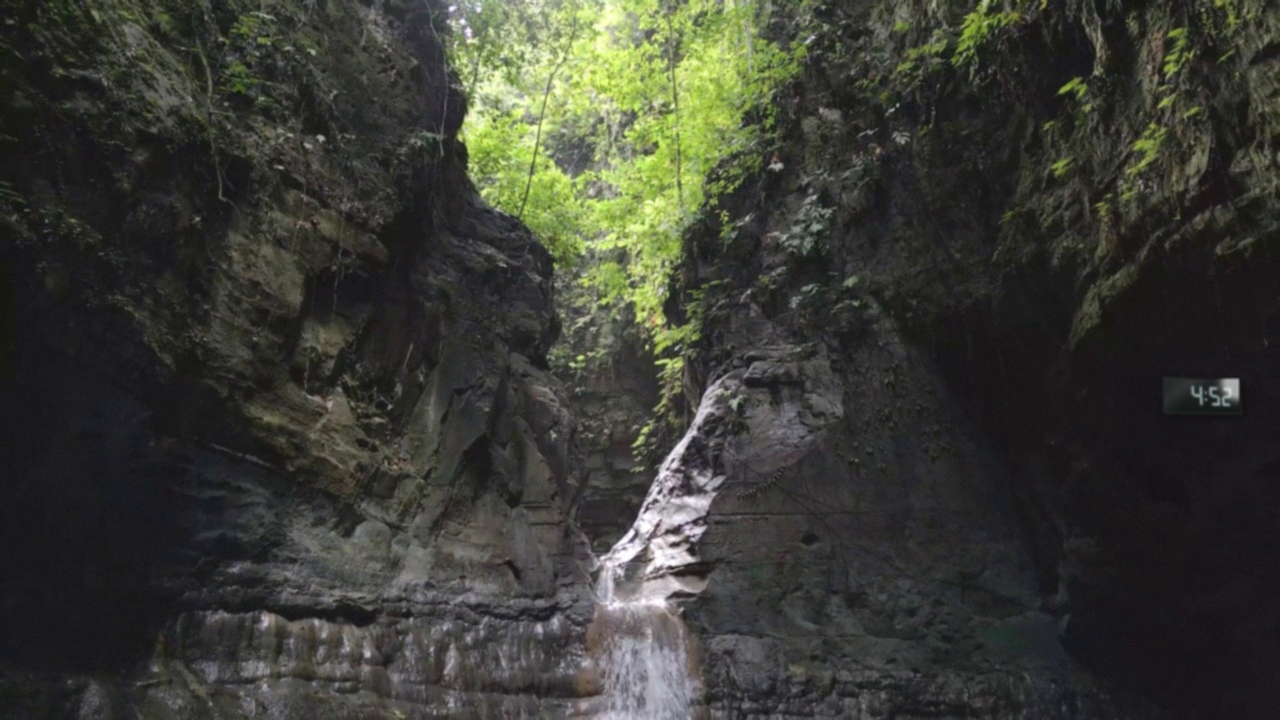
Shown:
h=4 m=52
